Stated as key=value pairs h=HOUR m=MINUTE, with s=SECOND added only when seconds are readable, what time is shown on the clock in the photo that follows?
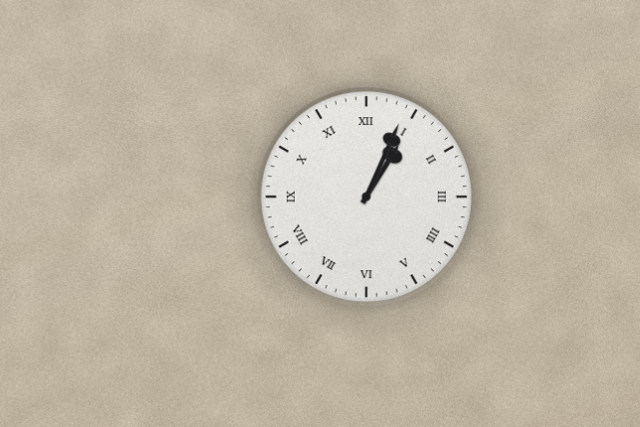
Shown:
h=1 m=4
